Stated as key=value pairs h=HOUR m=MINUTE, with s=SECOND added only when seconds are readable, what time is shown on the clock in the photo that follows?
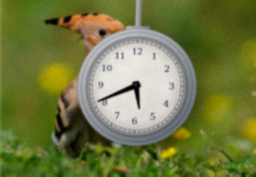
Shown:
h=5 m=41
